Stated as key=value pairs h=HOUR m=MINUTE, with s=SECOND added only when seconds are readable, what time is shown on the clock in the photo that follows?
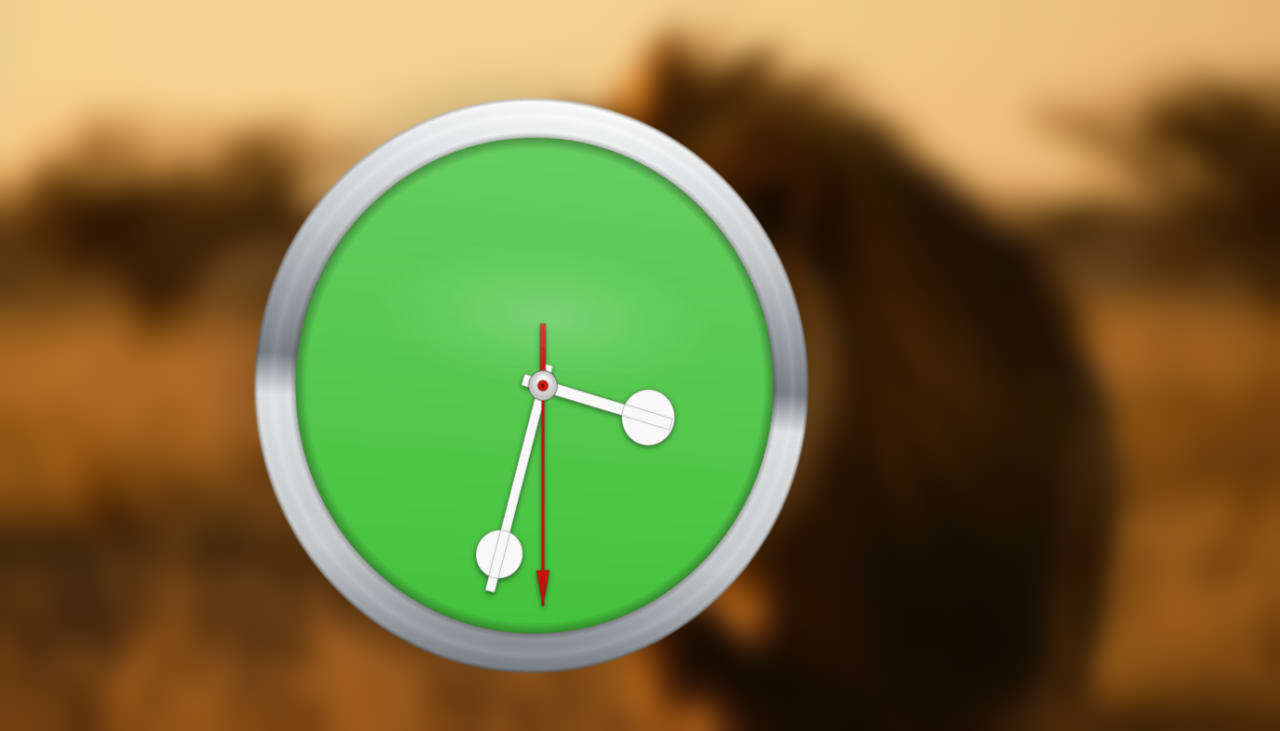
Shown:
h=3 m=32 s=30
